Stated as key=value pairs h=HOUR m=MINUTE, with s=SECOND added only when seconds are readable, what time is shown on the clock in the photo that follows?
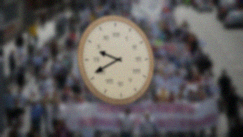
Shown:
h=9 m=41
